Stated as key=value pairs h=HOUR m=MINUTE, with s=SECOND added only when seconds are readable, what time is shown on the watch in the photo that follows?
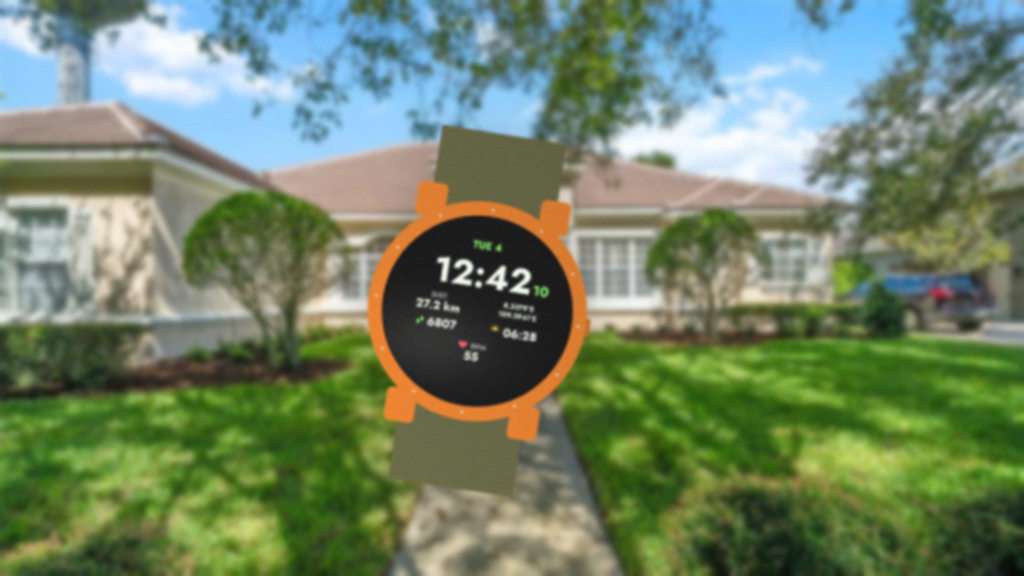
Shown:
h=12 m=42
